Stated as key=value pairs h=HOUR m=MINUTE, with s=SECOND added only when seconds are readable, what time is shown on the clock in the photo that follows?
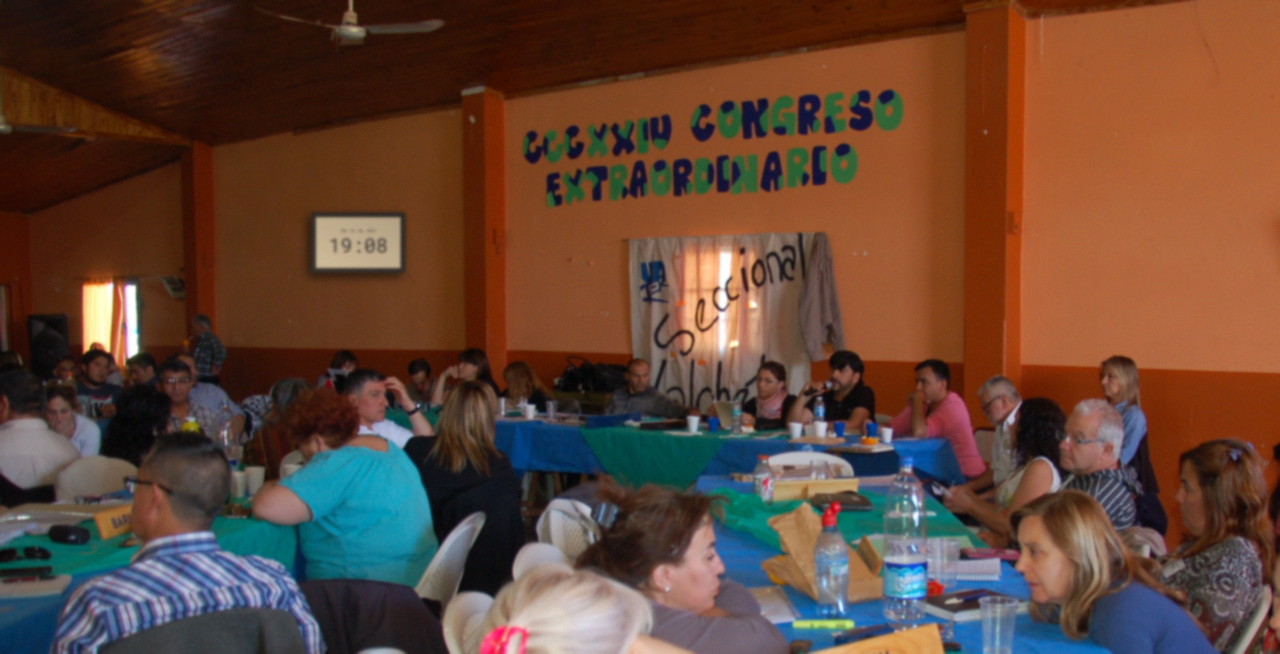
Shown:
h=19 m=8
